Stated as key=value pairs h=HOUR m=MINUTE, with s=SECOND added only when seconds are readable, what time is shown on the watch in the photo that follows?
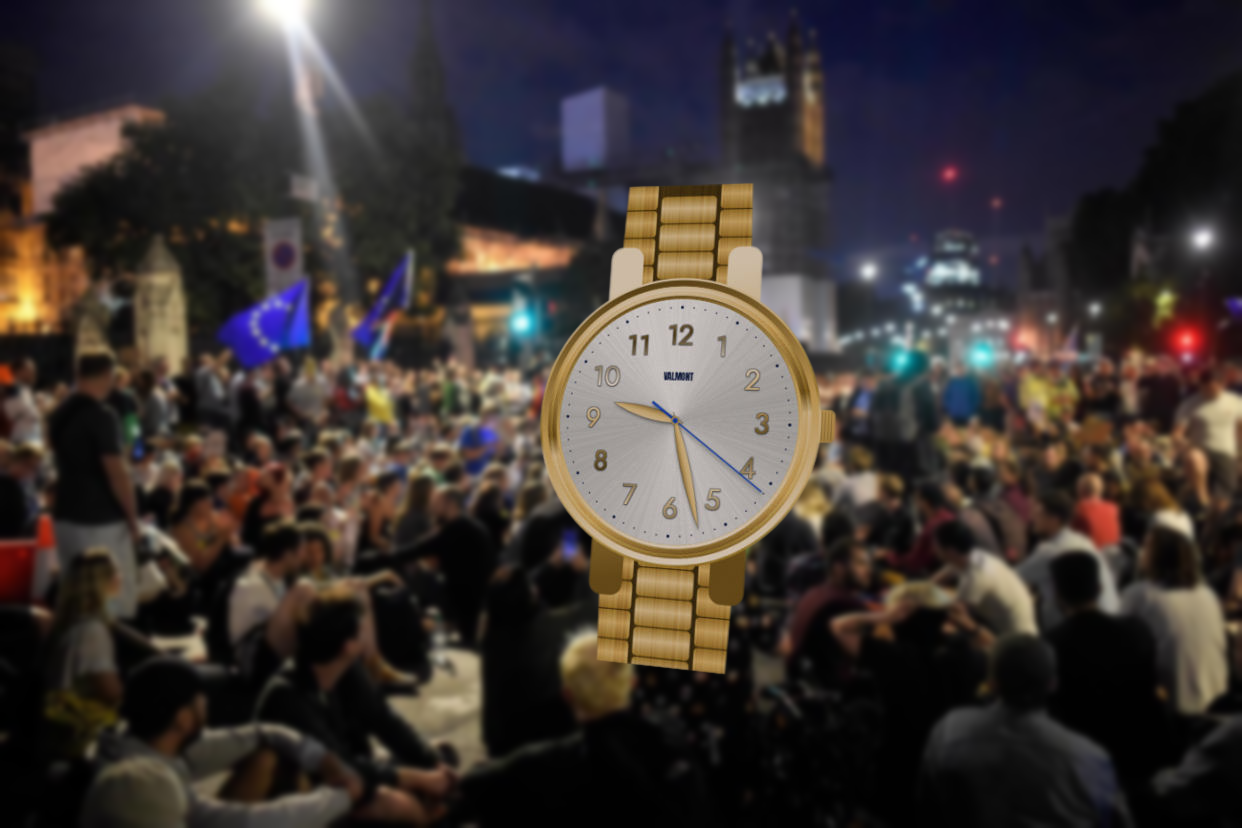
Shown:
h=9 m=27 s=21
